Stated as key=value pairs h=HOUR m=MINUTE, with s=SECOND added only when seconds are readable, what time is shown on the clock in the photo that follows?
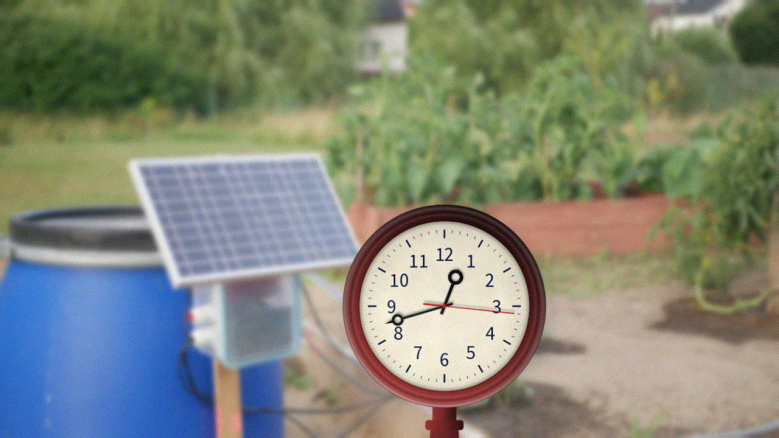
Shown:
h=12 m=42 s=16
